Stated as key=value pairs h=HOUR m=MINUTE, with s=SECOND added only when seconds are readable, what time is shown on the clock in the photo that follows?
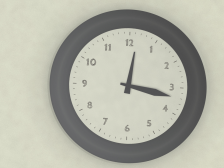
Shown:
h=12 m=17
